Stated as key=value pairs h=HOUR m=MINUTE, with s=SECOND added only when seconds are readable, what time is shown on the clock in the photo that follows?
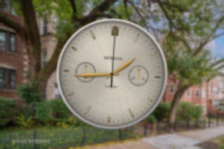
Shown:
h=1 m=44
